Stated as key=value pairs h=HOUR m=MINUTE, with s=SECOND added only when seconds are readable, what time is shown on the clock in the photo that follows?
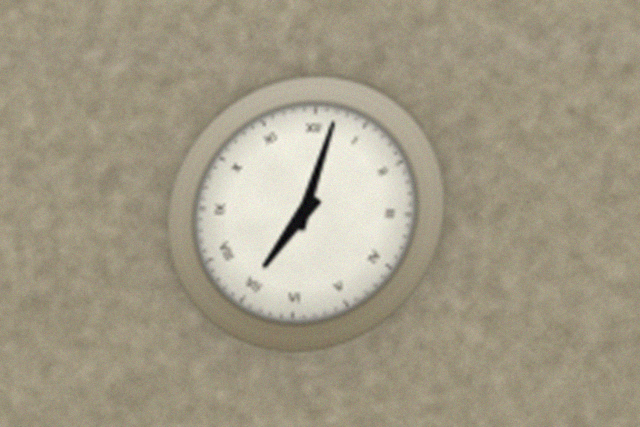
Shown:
h=7 m=2
